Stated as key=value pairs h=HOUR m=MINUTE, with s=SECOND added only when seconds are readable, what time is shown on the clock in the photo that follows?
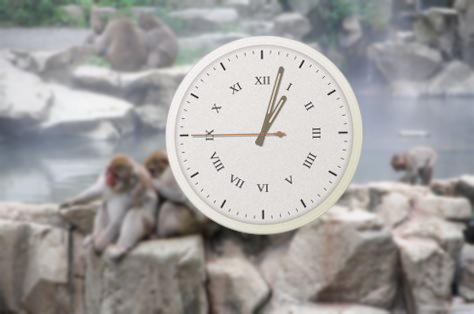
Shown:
h=1 m=2 s=45
